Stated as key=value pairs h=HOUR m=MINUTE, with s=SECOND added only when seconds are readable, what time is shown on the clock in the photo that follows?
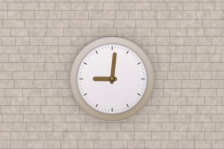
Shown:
h=9 m=1
